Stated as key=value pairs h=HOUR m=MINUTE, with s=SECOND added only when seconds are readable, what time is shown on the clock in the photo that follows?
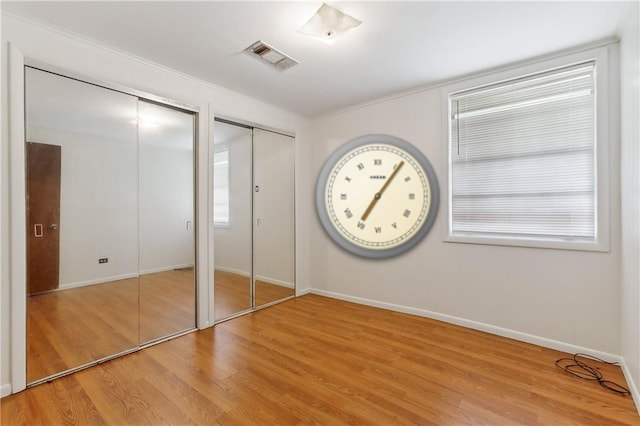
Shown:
h=7 m=6
